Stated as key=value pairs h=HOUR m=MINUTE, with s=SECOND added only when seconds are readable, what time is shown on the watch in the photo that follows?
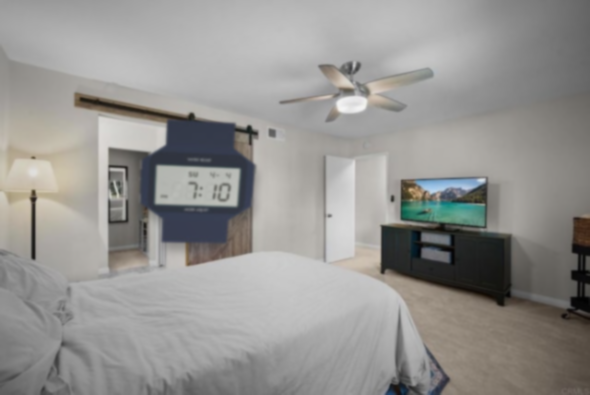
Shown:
h=7 m=10
